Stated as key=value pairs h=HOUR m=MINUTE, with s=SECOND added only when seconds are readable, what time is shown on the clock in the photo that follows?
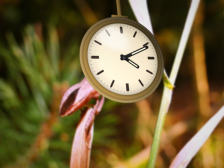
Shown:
h=4 m=11
